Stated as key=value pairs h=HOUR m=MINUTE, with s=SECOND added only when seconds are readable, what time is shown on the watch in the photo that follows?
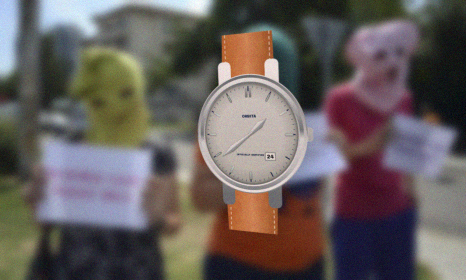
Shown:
h=1 m=39
